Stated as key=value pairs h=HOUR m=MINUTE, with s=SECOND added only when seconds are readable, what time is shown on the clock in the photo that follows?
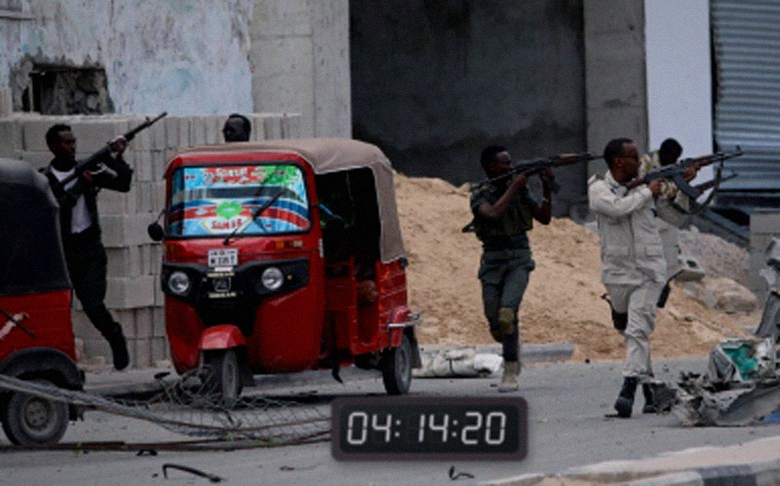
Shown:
h=4 m=14 s=20
